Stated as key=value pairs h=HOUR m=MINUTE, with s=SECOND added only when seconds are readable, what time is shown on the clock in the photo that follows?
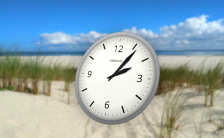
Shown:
h=2 m=6
